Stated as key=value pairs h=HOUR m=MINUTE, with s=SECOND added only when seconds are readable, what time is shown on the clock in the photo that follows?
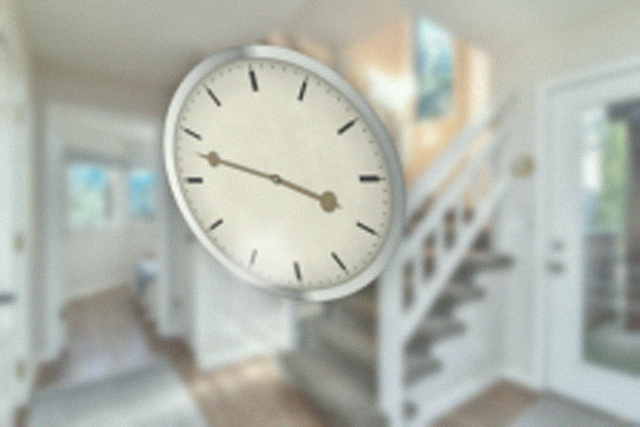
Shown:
h=3 m=48
